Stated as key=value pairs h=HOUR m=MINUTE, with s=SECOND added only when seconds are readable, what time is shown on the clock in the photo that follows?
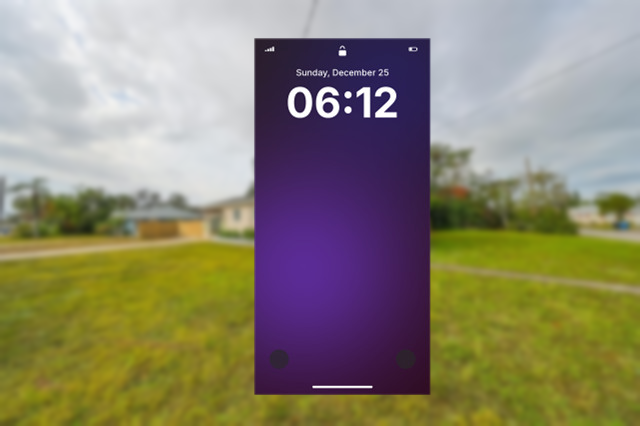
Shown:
h=6 m=12
